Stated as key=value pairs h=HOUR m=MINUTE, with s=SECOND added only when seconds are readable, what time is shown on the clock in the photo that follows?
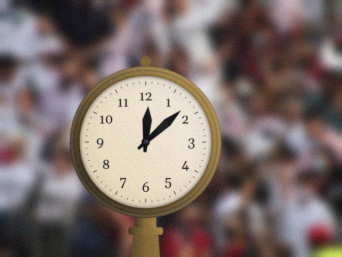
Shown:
h=12 m=8
